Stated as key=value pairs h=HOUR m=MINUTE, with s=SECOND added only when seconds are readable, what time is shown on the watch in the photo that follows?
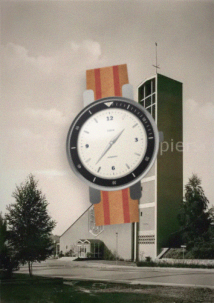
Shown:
h=1 m=37
